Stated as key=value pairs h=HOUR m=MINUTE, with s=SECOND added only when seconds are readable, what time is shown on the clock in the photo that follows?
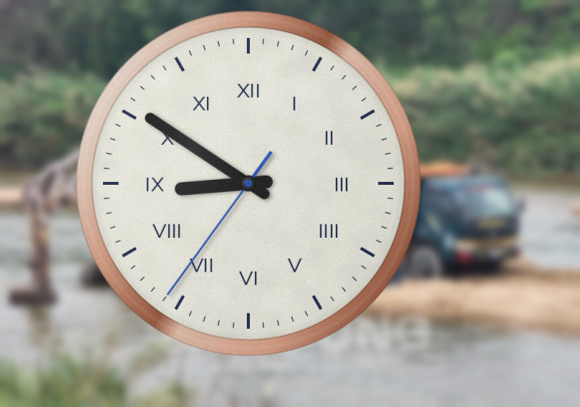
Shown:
h=8 m=50 s=36
